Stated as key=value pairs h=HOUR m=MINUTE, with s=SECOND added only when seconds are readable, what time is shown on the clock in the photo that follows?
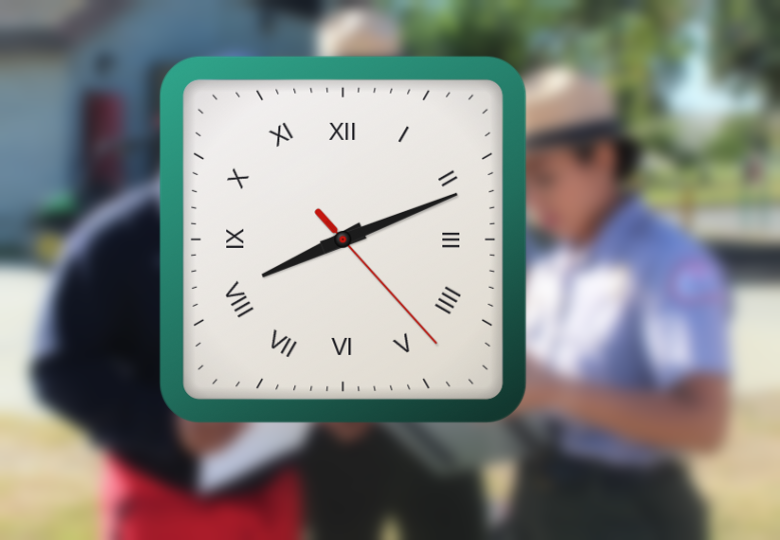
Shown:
h=8 m=11 s=23
